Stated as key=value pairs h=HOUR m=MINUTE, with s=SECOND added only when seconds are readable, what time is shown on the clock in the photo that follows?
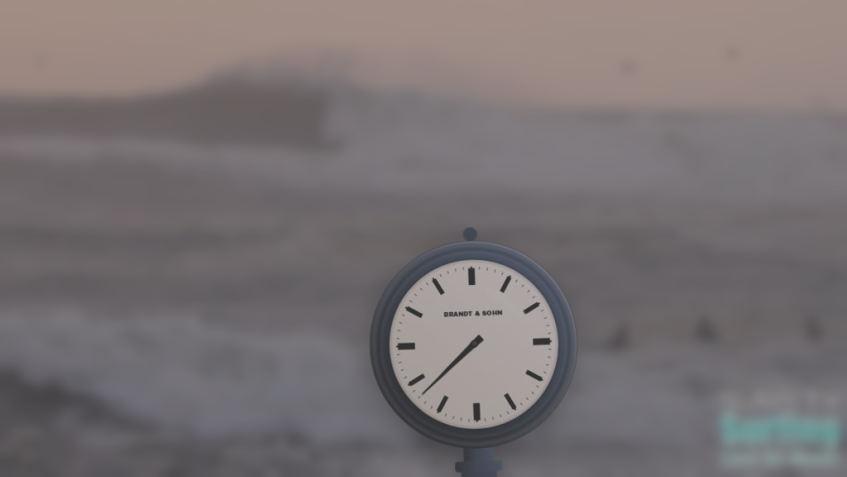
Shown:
h=7 m=38
